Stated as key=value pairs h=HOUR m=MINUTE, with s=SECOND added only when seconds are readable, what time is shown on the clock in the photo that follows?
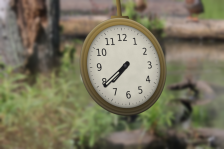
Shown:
h=7 m=39
